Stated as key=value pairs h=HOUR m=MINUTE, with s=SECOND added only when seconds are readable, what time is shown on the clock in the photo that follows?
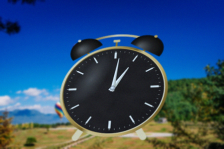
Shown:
h=1 m=1
